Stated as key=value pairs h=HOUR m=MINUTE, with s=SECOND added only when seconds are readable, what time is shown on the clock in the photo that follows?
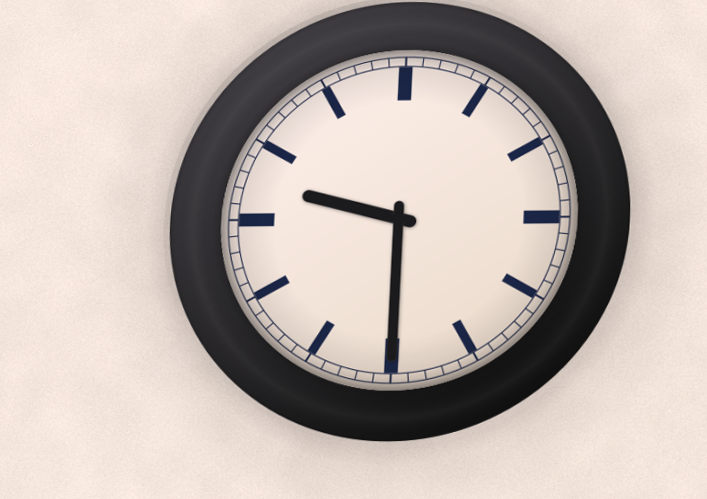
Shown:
h=9 m=30
